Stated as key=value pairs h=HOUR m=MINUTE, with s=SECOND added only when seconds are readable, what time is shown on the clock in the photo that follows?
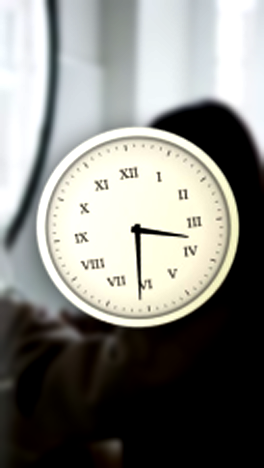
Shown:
h=3 m=31
